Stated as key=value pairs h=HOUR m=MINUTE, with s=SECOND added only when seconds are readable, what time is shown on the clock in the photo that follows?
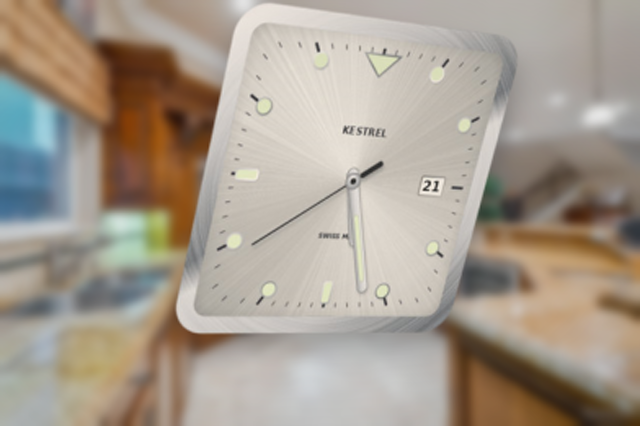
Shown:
h=5 m=26 s=39
